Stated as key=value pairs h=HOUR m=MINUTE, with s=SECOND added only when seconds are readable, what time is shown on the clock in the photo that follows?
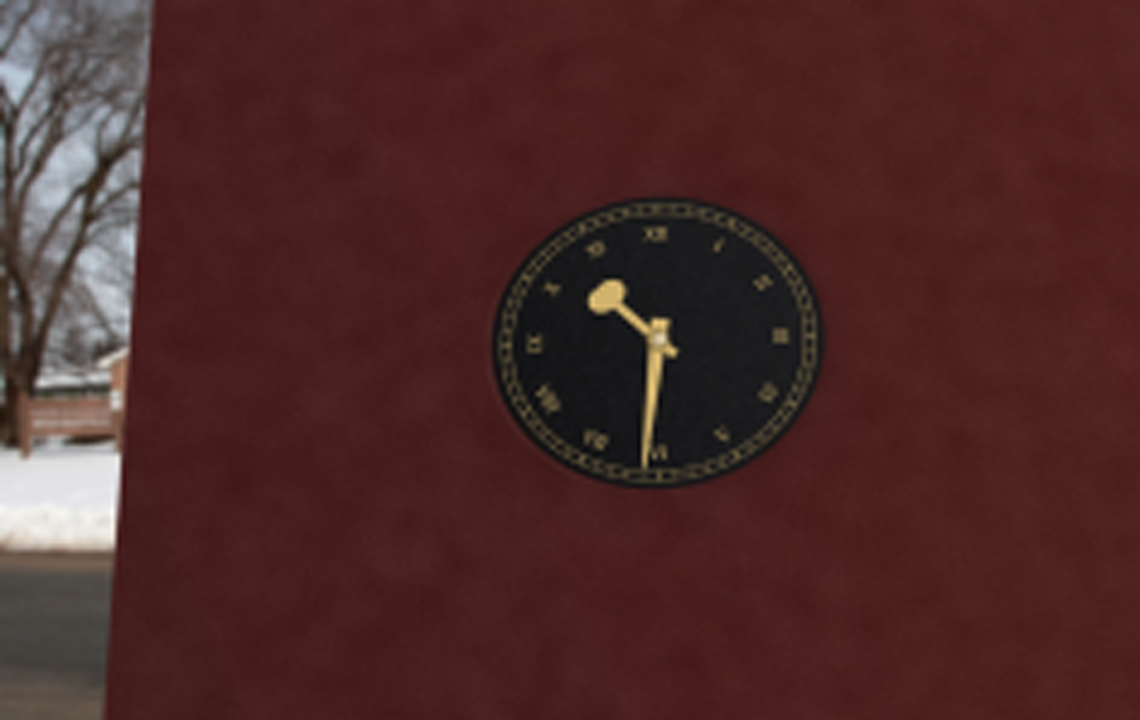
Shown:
h=10 m=31
